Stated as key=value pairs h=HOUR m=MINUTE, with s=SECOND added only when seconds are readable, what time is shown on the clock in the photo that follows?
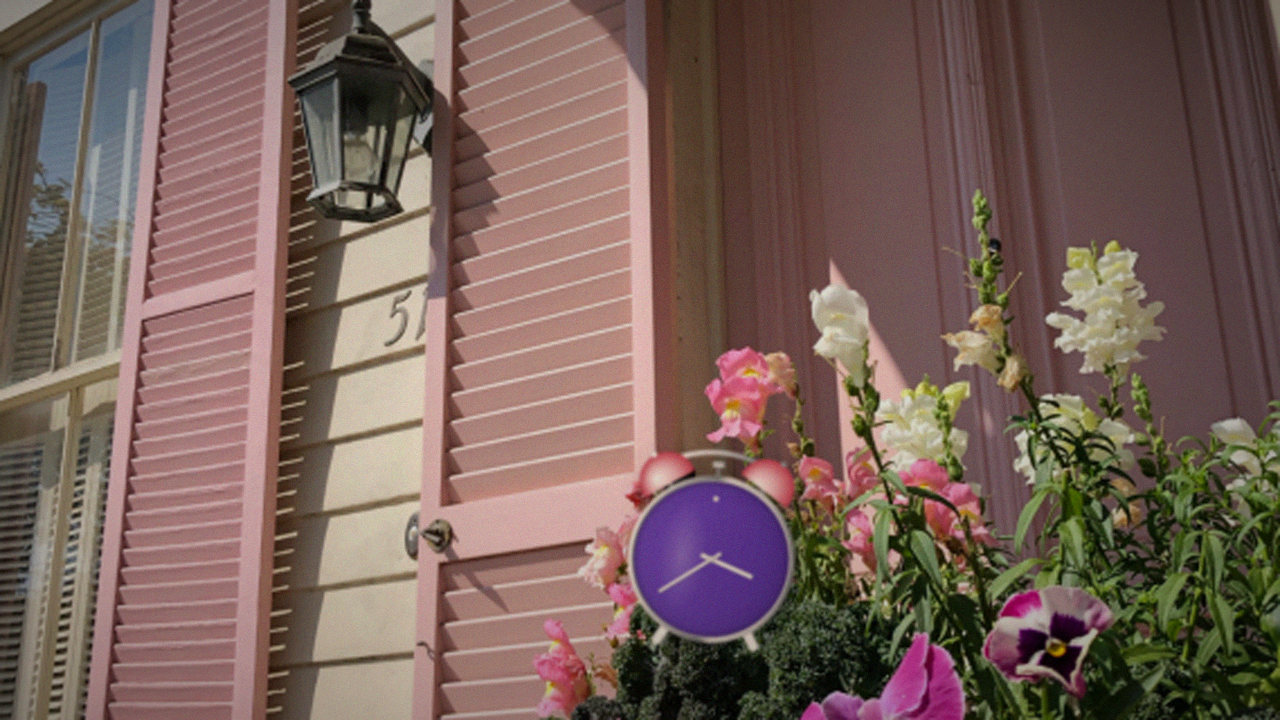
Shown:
h=3 m=39
